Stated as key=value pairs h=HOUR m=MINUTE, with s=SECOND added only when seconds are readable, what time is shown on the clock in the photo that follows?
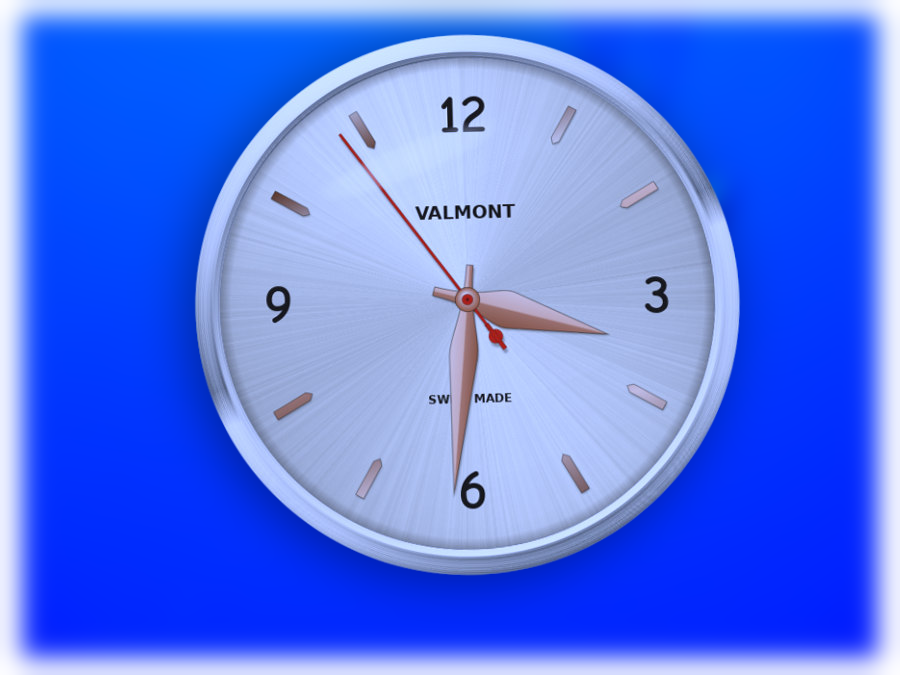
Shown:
h=3 m=30 s=54
